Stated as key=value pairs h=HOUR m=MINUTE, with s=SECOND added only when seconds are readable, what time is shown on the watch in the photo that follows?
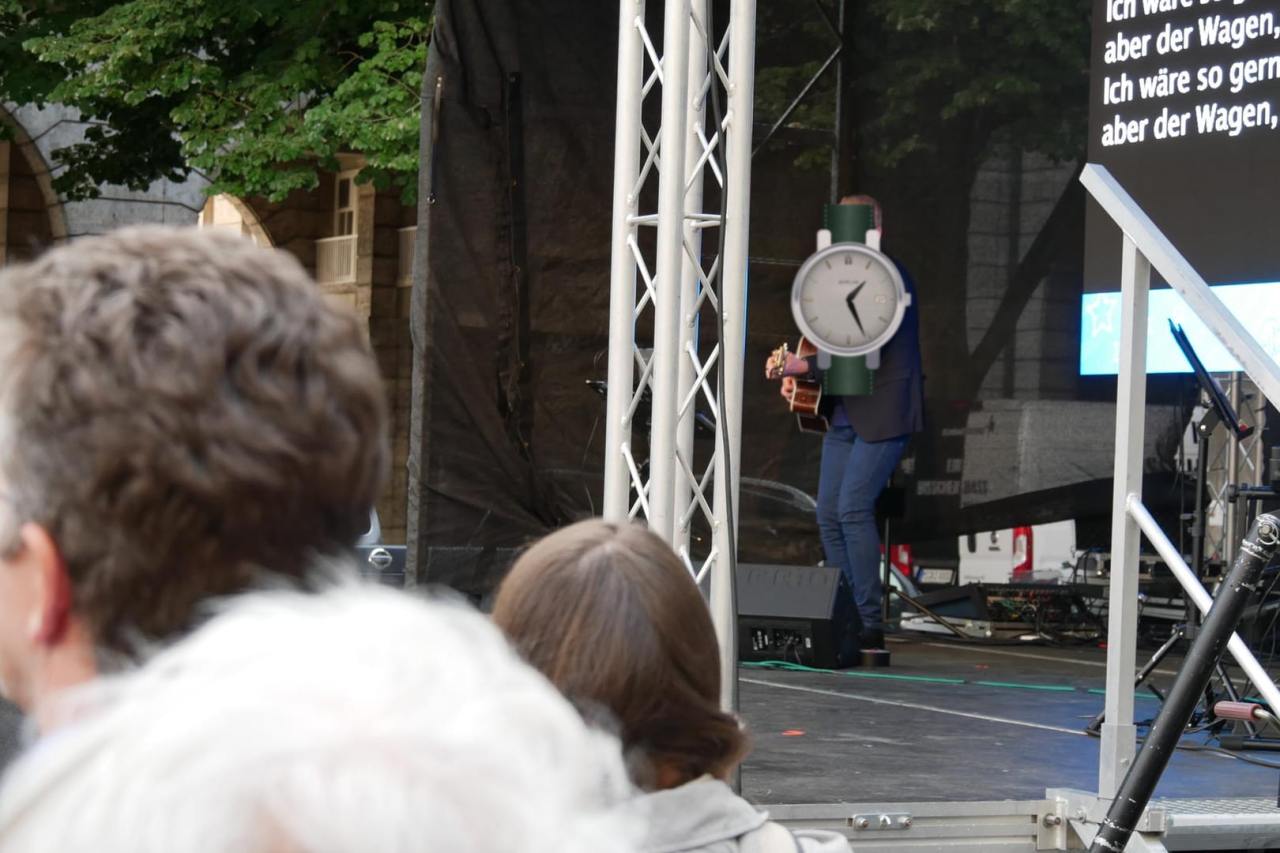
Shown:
h=1 m=26
